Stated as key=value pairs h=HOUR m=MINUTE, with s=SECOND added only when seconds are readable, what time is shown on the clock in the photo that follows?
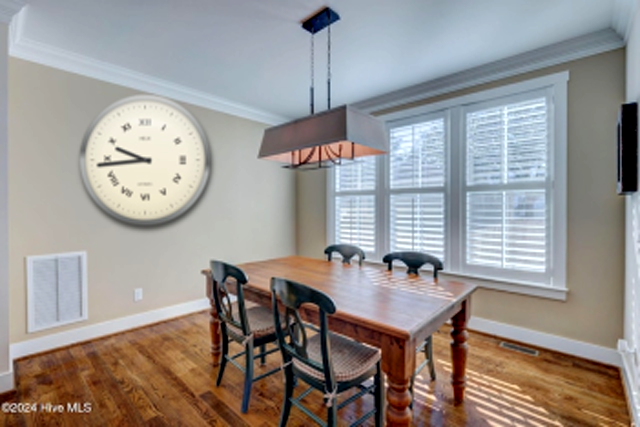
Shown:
h=9 m=44
